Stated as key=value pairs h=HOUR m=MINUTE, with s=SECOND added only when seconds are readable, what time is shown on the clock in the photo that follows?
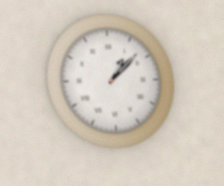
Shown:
h=1 m=8
